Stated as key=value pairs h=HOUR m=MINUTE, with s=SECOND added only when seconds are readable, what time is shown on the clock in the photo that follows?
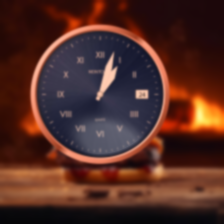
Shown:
h=1 m=3
